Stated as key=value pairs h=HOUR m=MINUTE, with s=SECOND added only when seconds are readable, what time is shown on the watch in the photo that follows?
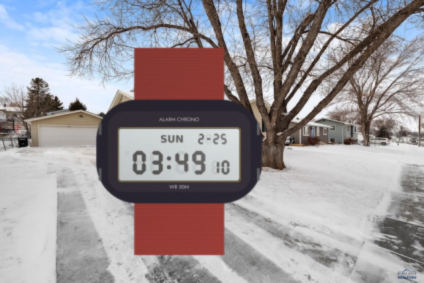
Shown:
h=3 m=49 s=10
